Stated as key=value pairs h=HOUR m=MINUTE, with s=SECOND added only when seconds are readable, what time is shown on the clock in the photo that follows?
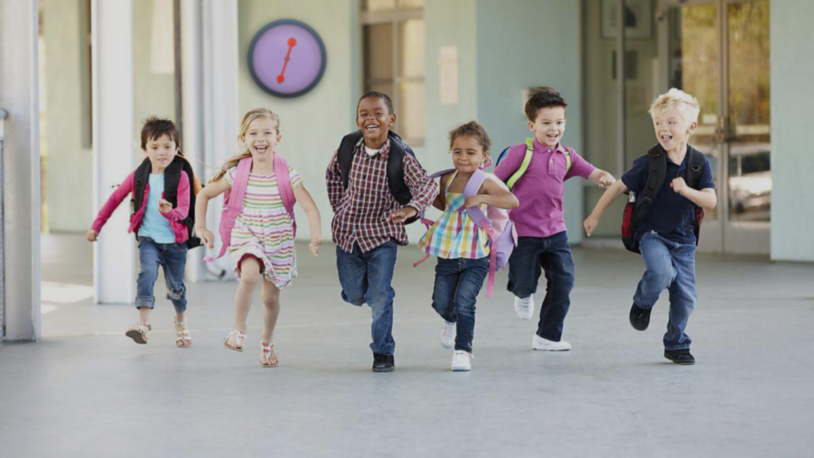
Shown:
h=12 m=33
